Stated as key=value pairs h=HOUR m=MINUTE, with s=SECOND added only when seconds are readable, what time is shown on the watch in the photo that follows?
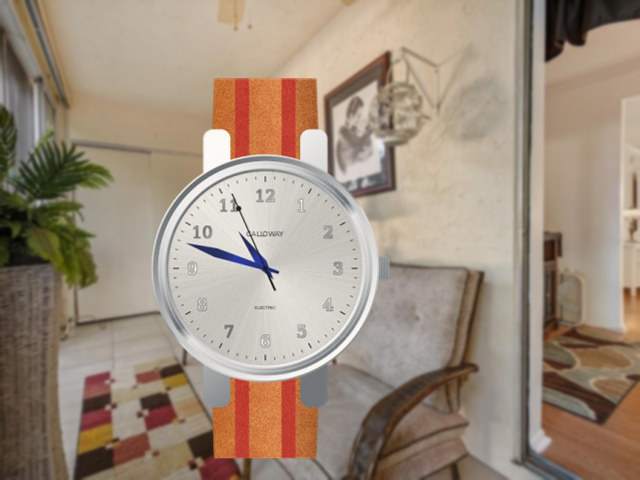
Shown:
h=10 m=47 s=56
